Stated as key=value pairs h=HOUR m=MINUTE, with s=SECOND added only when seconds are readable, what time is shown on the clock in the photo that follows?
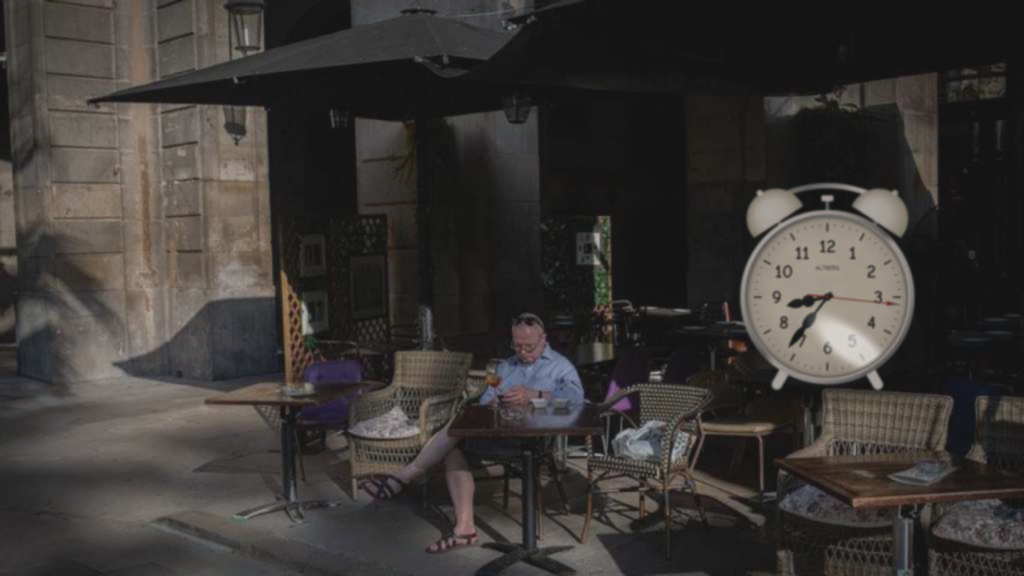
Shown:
h=8 m=36 s=16
